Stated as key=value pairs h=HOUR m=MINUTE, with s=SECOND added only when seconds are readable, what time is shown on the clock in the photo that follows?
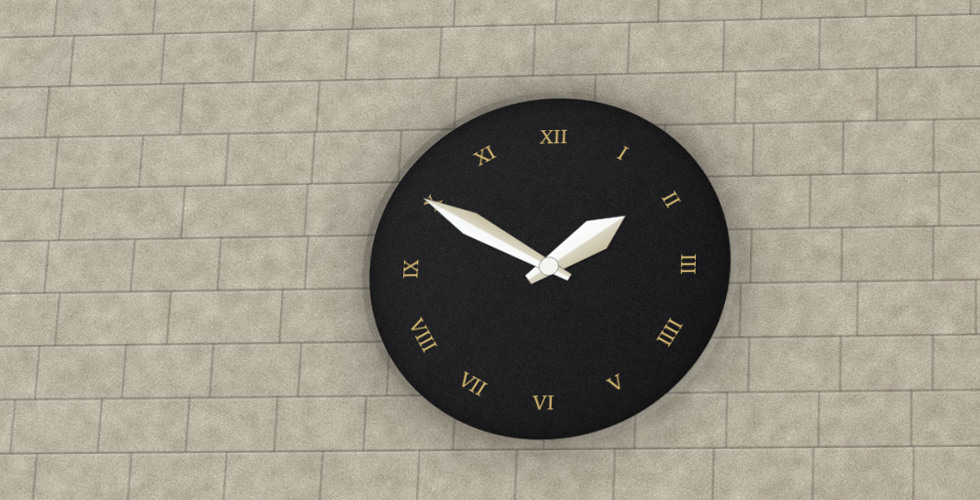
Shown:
h=1 m=50
